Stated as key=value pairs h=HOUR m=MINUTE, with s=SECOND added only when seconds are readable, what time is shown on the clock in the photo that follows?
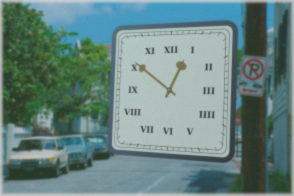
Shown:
h=12 m=51
